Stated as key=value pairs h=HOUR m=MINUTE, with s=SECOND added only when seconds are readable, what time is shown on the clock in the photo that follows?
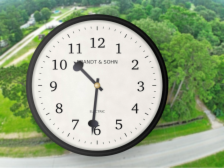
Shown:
h=10 m=31
